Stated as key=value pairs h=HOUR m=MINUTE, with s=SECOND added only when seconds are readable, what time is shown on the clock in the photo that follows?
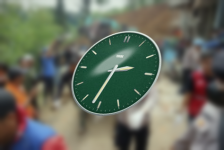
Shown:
h=2 m=32
